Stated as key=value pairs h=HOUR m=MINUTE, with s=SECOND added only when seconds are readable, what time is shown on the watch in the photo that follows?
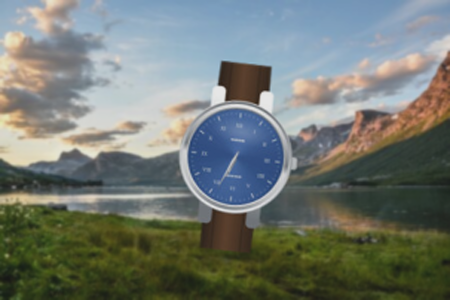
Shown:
h=6 m=34
